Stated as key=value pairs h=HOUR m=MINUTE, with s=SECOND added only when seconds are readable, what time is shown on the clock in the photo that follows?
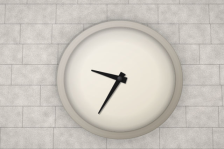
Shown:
h=9 m=35
